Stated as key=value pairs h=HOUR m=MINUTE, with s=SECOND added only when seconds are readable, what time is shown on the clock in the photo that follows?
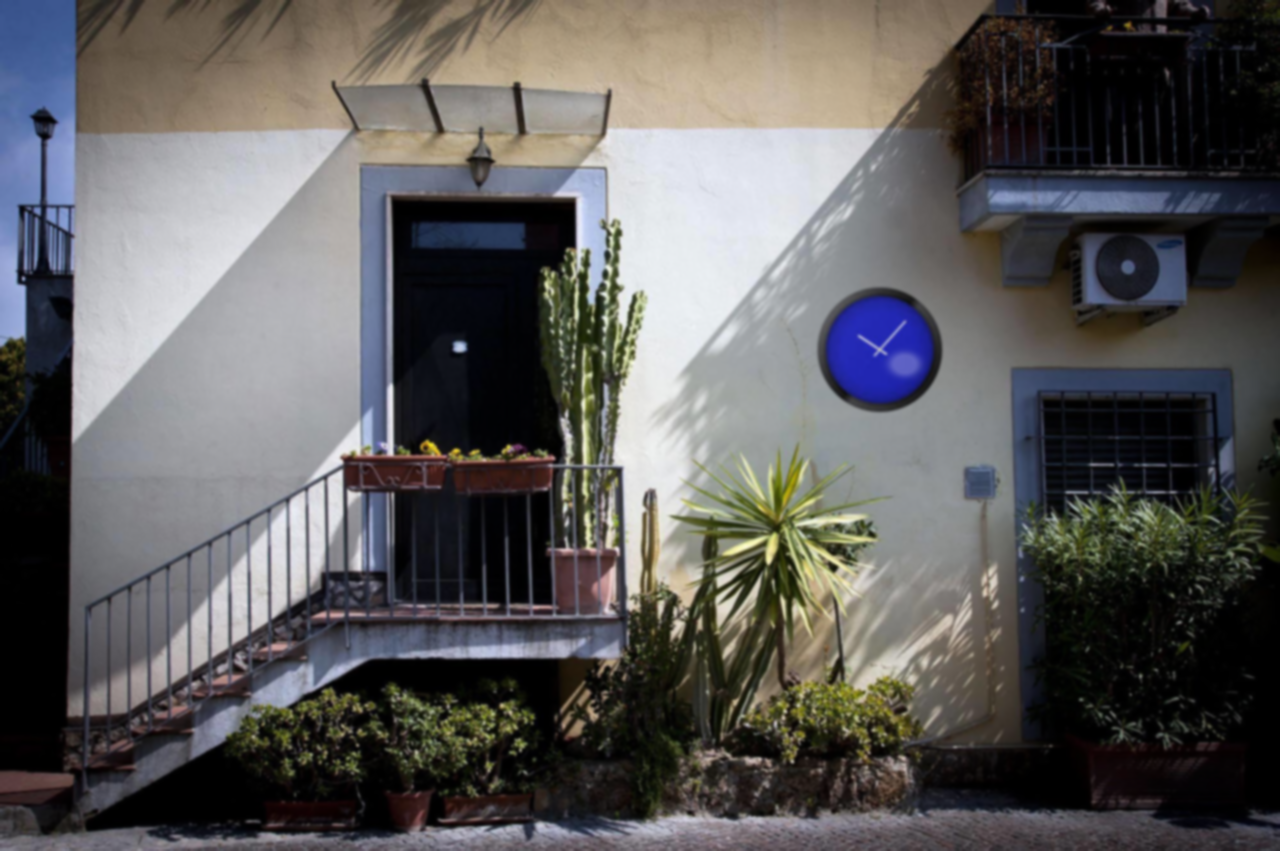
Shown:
h=10 m=7
